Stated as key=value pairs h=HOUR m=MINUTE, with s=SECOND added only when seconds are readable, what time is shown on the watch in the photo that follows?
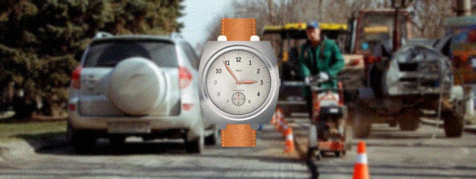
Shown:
h=2 m=54
